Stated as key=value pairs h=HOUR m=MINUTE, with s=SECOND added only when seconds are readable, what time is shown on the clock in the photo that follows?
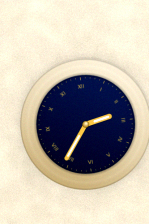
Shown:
h=2 m=36
